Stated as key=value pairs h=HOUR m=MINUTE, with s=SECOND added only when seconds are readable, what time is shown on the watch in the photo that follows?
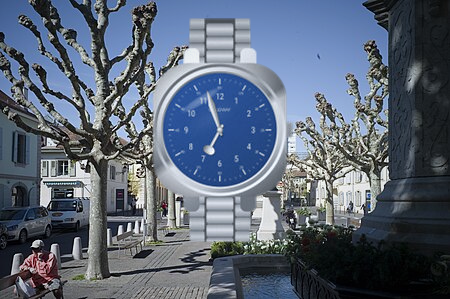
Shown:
h=6 m=57
